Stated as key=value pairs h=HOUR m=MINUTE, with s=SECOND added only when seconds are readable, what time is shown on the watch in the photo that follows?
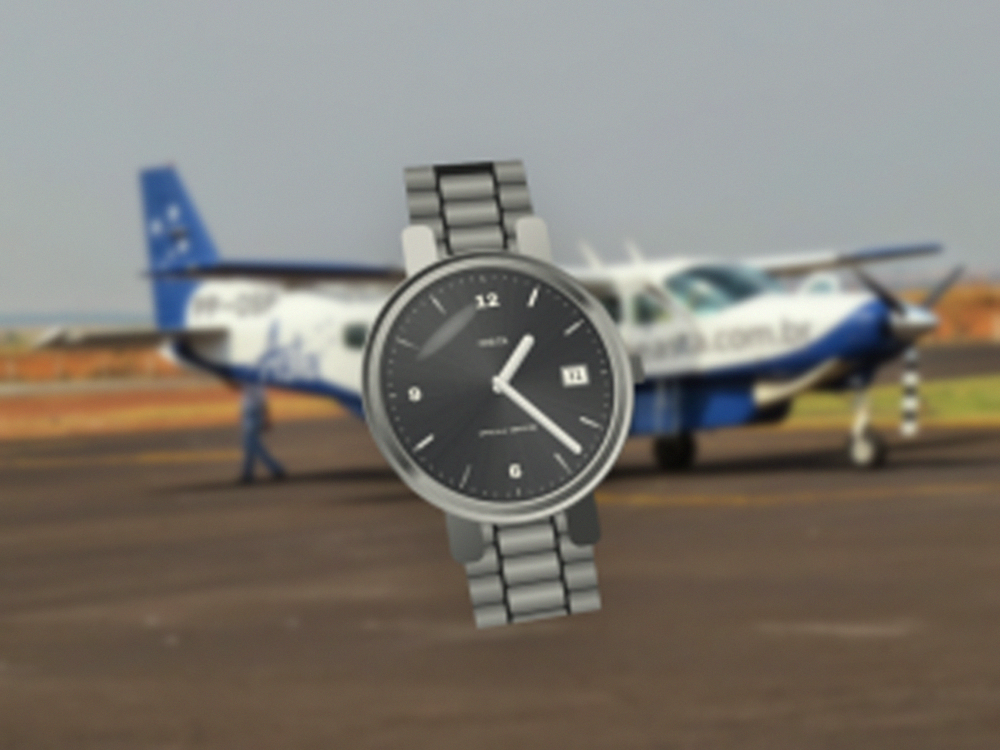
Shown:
h=1 m=23
